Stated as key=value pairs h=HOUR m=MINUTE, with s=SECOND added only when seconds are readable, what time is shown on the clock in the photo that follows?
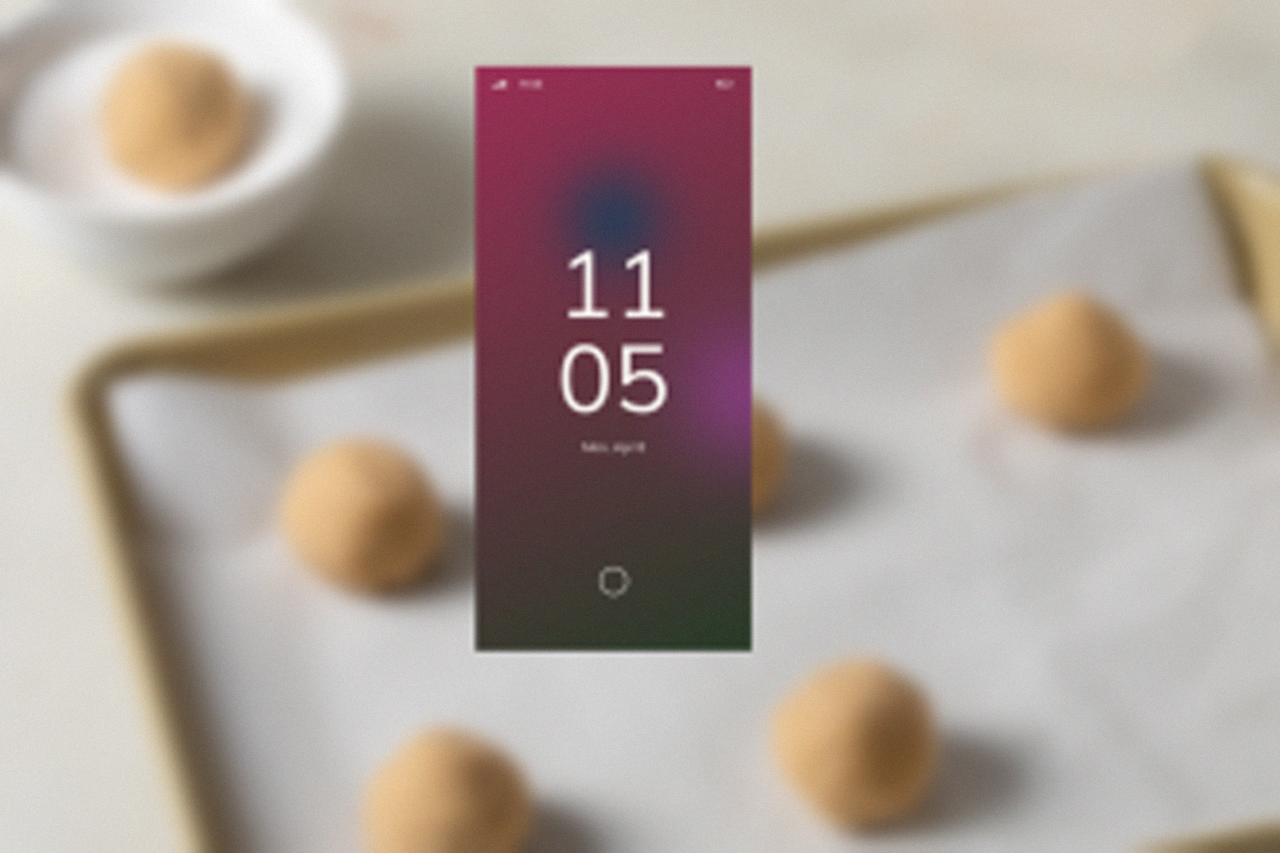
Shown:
h=11 m=5
